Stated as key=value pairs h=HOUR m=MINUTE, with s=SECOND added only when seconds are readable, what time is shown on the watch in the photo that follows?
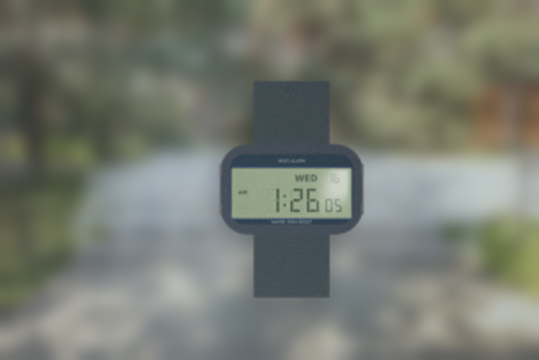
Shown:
h=1 m=26 s=5
